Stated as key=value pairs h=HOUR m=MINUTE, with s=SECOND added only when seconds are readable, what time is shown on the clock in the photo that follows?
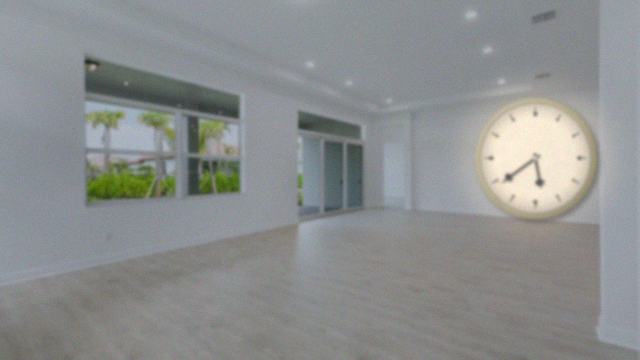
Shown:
h=5 m=39
